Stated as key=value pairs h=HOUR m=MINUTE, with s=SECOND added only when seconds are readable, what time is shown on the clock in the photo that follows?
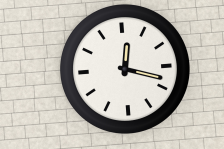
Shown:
h=12 m=18
